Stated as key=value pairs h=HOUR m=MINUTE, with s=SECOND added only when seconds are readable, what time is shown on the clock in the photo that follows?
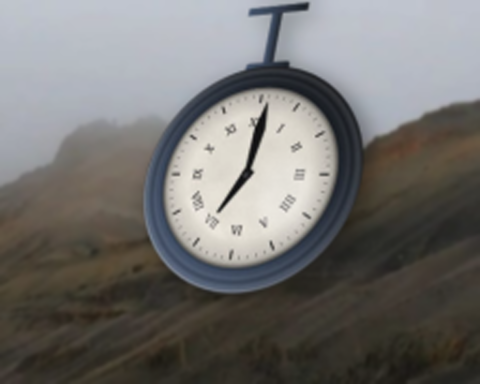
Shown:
h=7 m=1
